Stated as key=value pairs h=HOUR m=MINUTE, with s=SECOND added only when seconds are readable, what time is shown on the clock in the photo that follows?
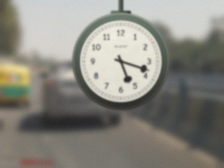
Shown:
h=5 m=18
